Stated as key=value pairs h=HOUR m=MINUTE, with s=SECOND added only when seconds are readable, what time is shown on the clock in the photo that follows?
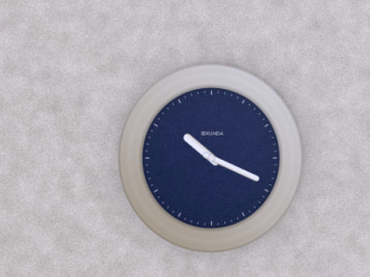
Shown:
h=10 m=19
